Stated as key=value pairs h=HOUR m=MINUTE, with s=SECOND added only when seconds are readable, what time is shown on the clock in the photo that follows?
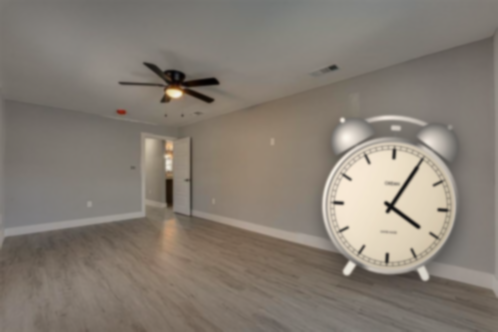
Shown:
h=4 m=5
